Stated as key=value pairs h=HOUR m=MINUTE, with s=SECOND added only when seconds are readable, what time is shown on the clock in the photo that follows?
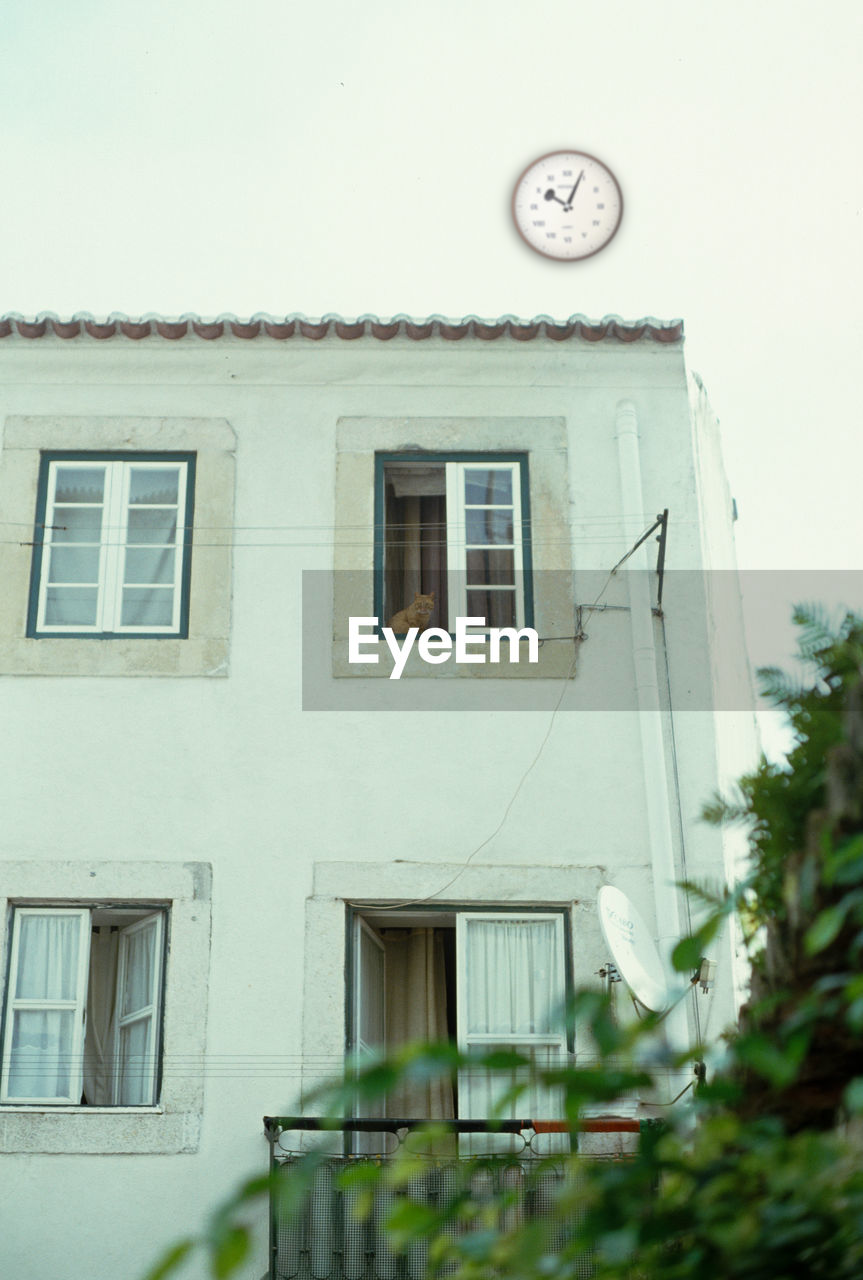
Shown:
h=10 m=4
